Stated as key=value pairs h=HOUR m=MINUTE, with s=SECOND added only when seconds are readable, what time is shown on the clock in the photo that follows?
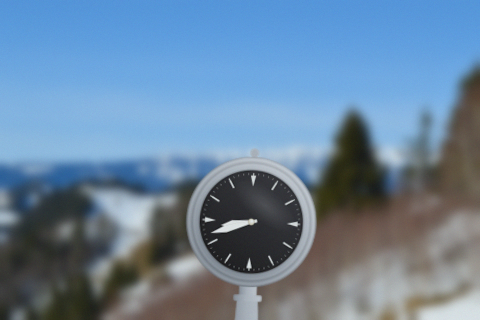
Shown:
h=8 m=42
